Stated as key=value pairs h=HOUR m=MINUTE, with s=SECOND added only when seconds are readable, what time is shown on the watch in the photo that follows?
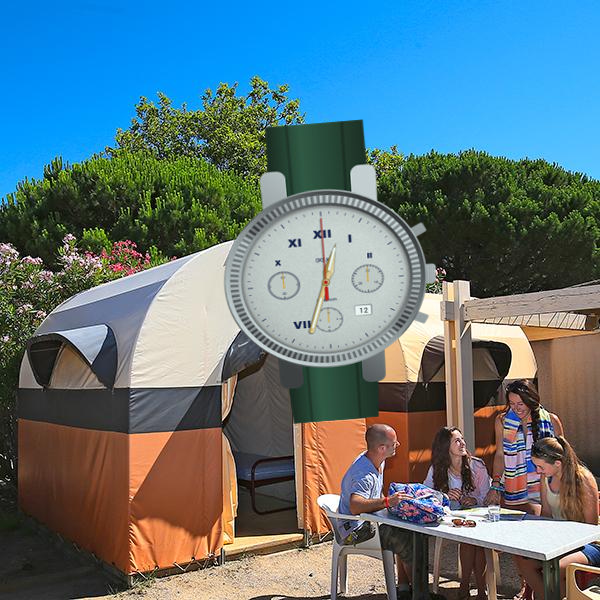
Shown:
h=12 m=33
